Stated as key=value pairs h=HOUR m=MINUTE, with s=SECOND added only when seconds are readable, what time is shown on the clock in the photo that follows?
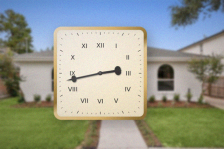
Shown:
h=2 m=43
